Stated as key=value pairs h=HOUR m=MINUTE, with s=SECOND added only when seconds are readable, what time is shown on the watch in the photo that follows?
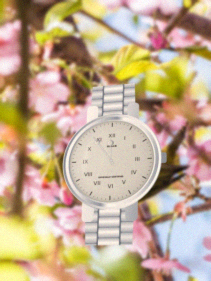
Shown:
h=11 m=54
